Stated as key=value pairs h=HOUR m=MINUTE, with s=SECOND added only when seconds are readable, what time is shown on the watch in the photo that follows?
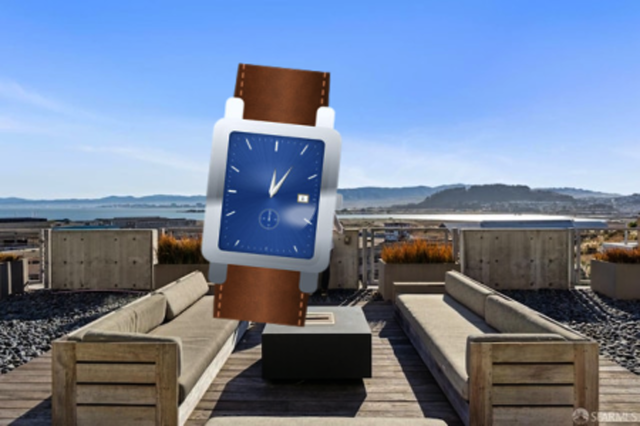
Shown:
h=12 m=5
